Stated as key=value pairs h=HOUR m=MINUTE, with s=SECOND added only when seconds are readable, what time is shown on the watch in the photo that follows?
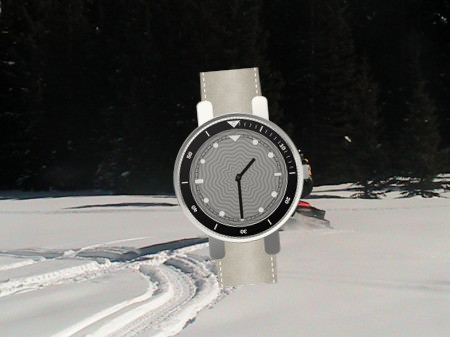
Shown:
h=1 m=30
